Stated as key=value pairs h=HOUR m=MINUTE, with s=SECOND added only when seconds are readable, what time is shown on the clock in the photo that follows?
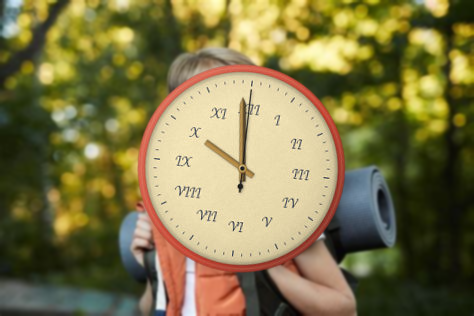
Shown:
h=9 m=59 s=0
